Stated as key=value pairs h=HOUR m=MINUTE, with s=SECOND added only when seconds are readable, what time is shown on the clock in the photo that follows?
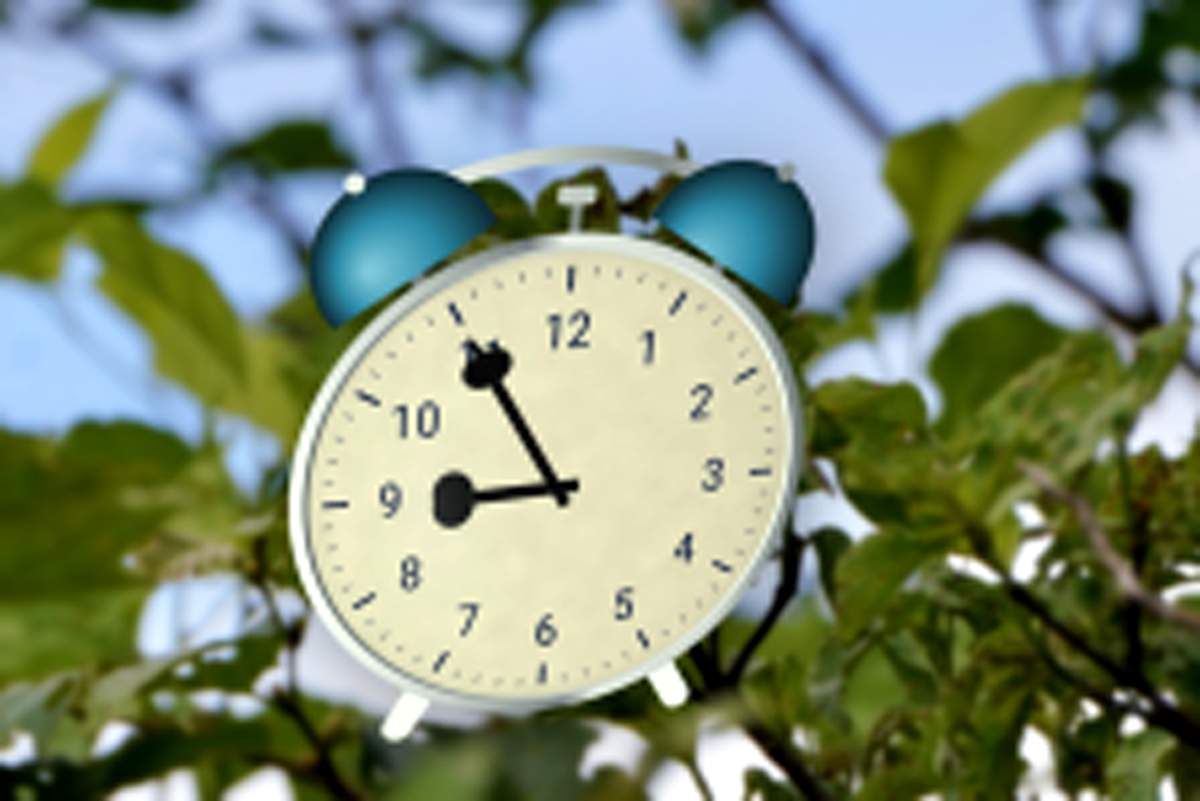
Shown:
h=8 m=55
